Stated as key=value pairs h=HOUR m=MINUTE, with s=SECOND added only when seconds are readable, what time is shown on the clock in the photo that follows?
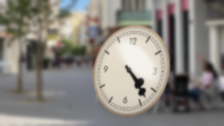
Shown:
h=4 m=23
